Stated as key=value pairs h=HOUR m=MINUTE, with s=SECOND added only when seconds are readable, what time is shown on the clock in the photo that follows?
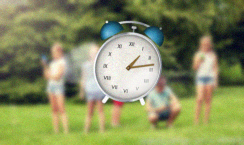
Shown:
h=1 m=13
